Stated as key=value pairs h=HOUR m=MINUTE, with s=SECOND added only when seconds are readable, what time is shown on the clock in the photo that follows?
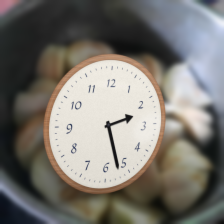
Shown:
h=2 m=27
